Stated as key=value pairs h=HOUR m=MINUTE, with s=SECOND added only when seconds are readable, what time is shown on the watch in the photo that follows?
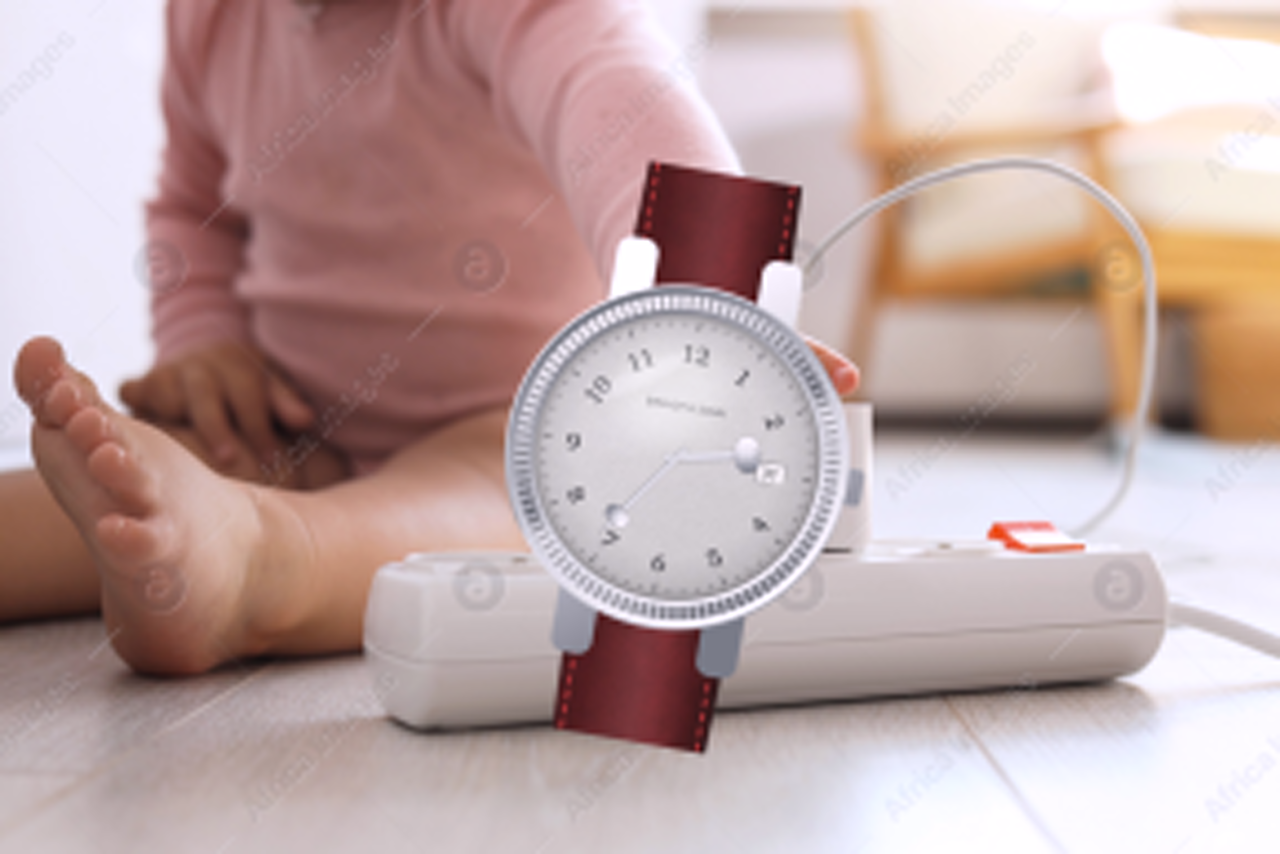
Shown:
h=2 m=36
